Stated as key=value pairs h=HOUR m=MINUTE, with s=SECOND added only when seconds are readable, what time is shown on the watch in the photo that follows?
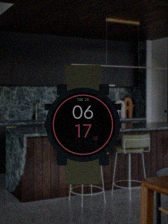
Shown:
h=6 m=17
